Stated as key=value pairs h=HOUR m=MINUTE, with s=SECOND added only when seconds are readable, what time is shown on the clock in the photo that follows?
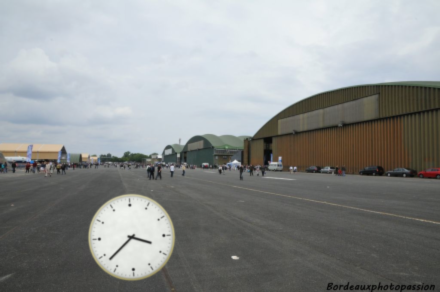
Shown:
h=3 m=38
